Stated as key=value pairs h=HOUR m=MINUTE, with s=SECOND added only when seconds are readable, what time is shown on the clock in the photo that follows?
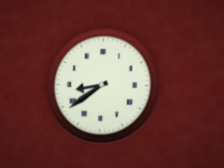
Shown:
h=8 m=39
